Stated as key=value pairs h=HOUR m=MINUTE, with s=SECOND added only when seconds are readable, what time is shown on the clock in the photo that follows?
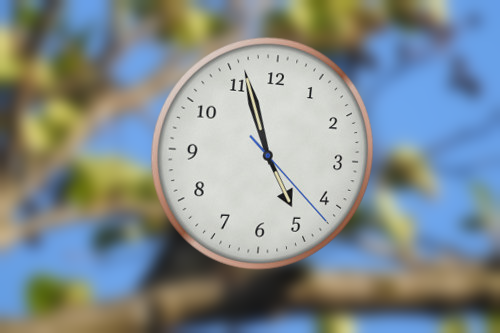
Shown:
h=4 m=56 s=22
